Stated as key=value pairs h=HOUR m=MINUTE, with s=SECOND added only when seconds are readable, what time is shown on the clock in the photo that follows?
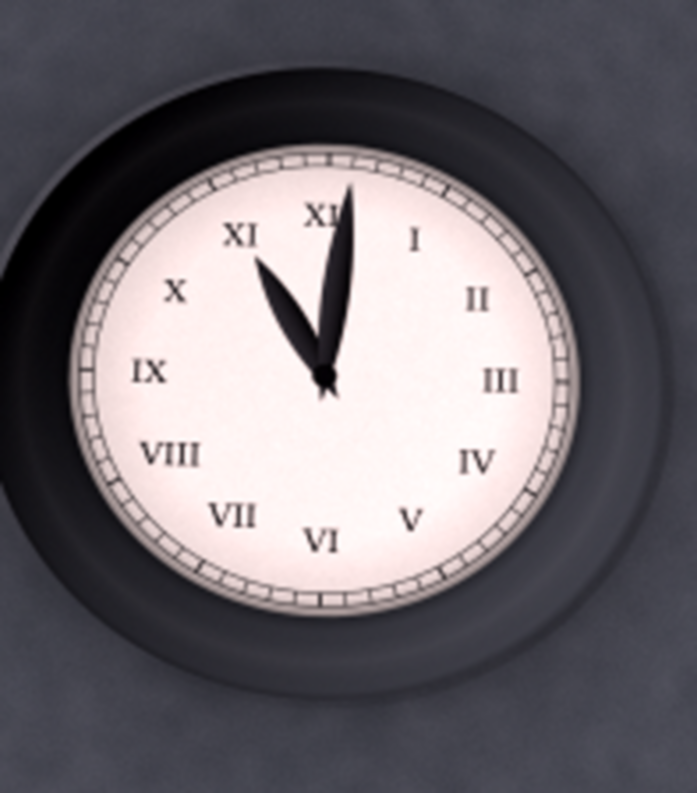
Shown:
h=11 m=1
